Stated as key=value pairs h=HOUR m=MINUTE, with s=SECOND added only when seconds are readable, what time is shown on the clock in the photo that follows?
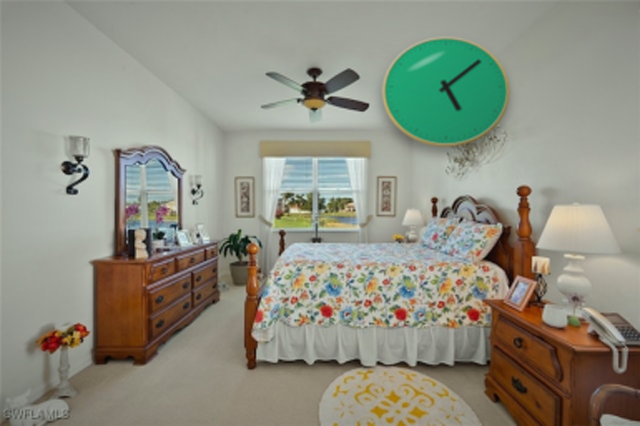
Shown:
h=5 m=8
